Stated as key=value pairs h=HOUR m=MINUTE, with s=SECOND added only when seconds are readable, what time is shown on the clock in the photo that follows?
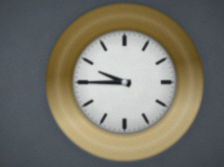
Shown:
h=9 m=45
